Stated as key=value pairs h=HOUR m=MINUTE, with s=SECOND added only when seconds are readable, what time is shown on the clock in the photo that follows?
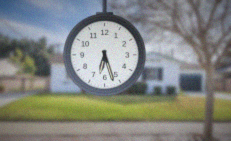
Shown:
h=6 m=27
